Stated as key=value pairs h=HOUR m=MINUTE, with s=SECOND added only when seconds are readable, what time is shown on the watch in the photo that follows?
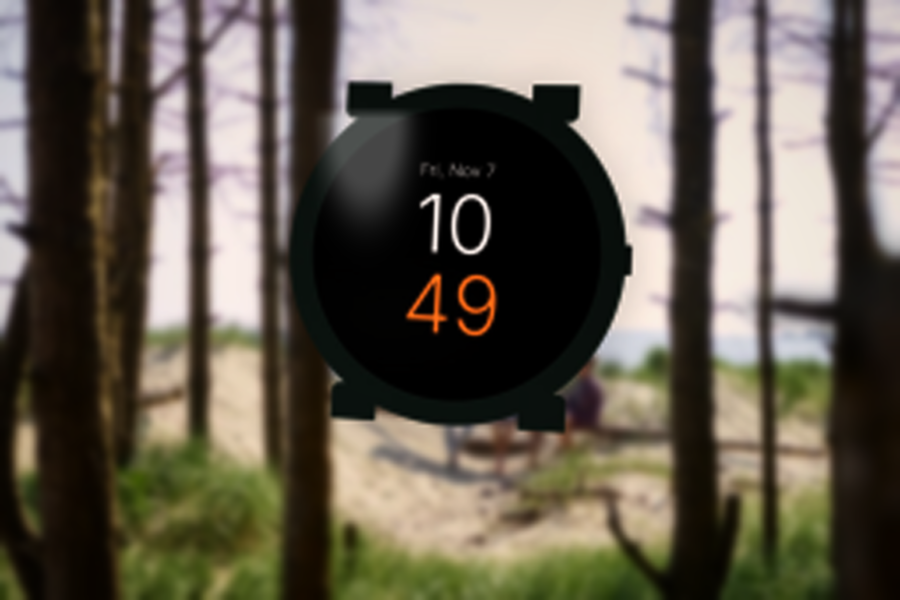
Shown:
h=10 m=49
